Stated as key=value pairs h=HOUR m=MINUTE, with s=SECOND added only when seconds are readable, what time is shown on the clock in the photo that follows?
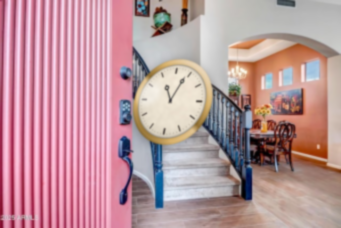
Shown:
h=11 m=4
